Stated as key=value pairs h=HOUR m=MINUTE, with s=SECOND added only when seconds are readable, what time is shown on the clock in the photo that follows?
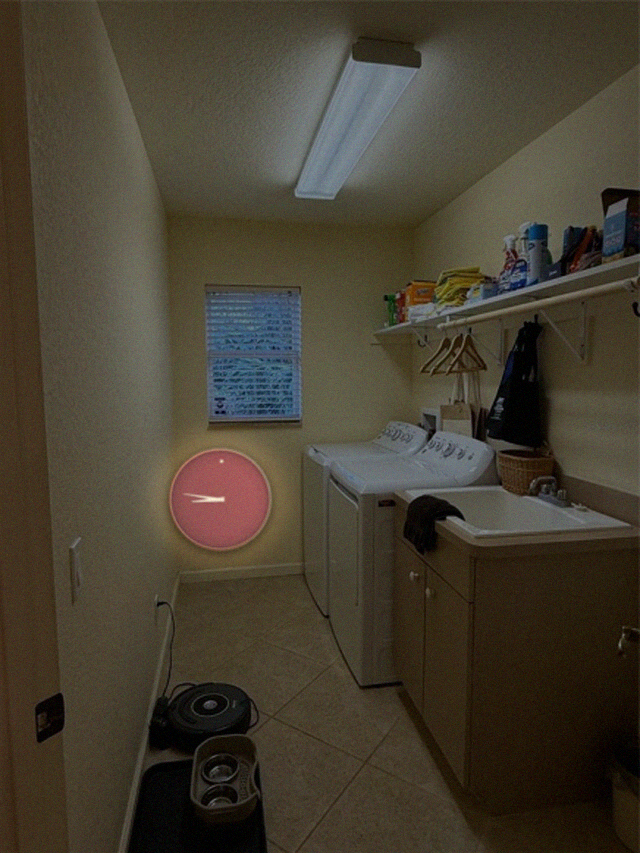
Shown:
h=8 m=46
